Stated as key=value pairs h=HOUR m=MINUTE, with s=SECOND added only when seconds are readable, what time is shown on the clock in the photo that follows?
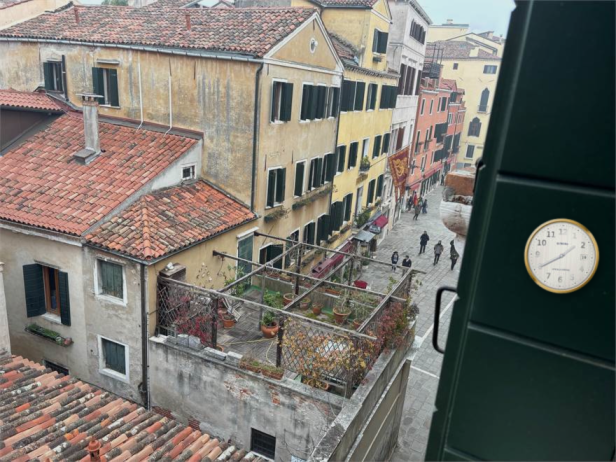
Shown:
h=1 m=40
